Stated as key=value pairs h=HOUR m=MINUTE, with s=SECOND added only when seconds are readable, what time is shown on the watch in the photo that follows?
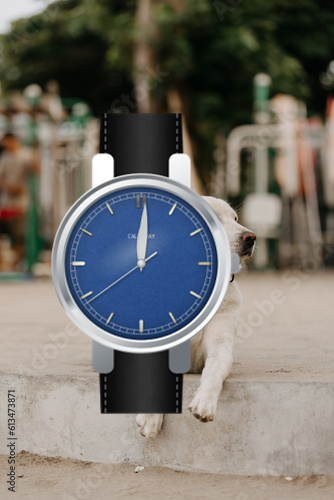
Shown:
h=12 m=0 s=39
